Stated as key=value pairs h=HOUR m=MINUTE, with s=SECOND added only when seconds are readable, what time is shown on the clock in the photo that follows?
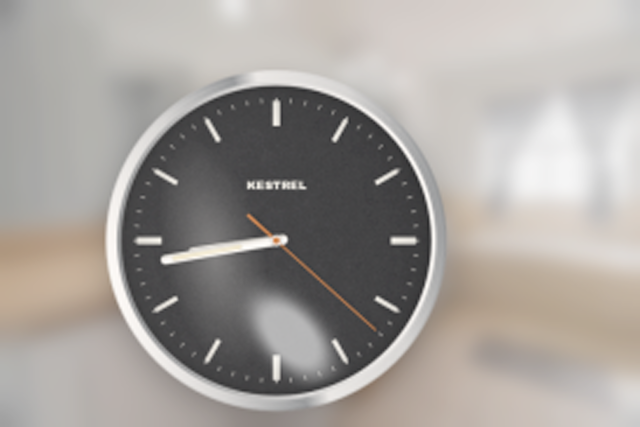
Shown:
h=8 m=43 s=22
